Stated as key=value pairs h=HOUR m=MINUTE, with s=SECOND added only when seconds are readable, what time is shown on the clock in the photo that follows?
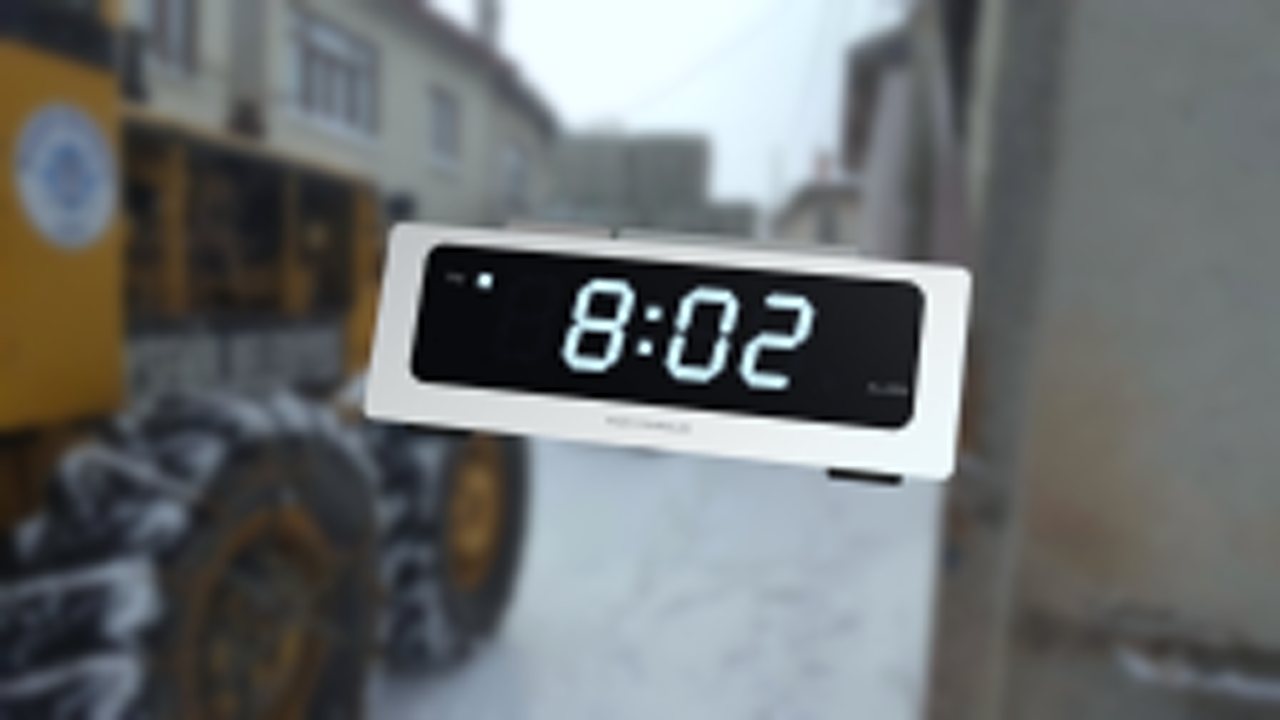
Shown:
h=8 m=2
